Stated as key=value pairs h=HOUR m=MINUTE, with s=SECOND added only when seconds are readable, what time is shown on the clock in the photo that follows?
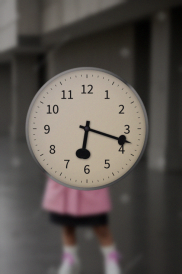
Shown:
h=6 m=18
